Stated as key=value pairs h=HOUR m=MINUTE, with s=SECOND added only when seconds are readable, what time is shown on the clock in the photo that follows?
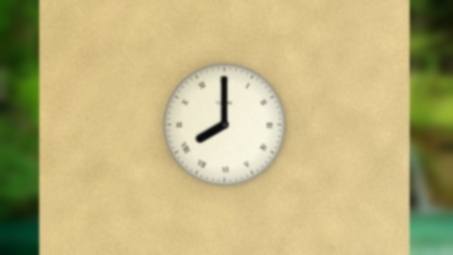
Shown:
h=8 m=0
